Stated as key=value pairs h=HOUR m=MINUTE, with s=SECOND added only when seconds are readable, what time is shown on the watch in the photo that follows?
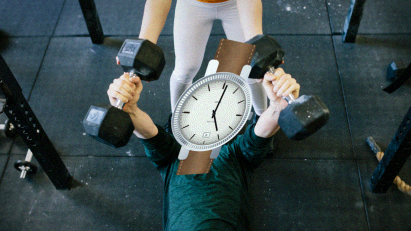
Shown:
h=5 m=1
